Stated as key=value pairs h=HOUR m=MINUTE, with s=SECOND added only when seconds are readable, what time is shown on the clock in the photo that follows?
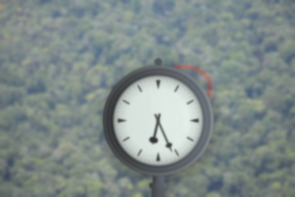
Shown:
h=6 m=26
